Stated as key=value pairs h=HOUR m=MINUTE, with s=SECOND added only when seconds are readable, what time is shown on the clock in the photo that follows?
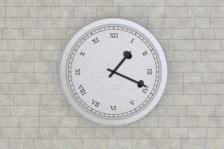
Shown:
h=1 m=19
